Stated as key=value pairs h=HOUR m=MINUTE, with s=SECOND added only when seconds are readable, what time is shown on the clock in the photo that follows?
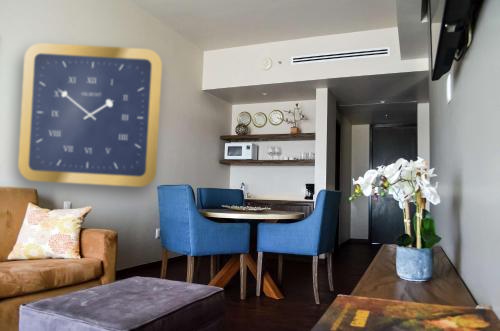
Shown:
h=1 m=51
